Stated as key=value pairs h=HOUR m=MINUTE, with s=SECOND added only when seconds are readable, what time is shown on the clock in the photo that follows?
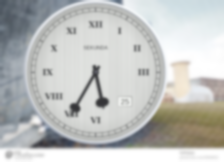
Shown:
h=5 m=35
